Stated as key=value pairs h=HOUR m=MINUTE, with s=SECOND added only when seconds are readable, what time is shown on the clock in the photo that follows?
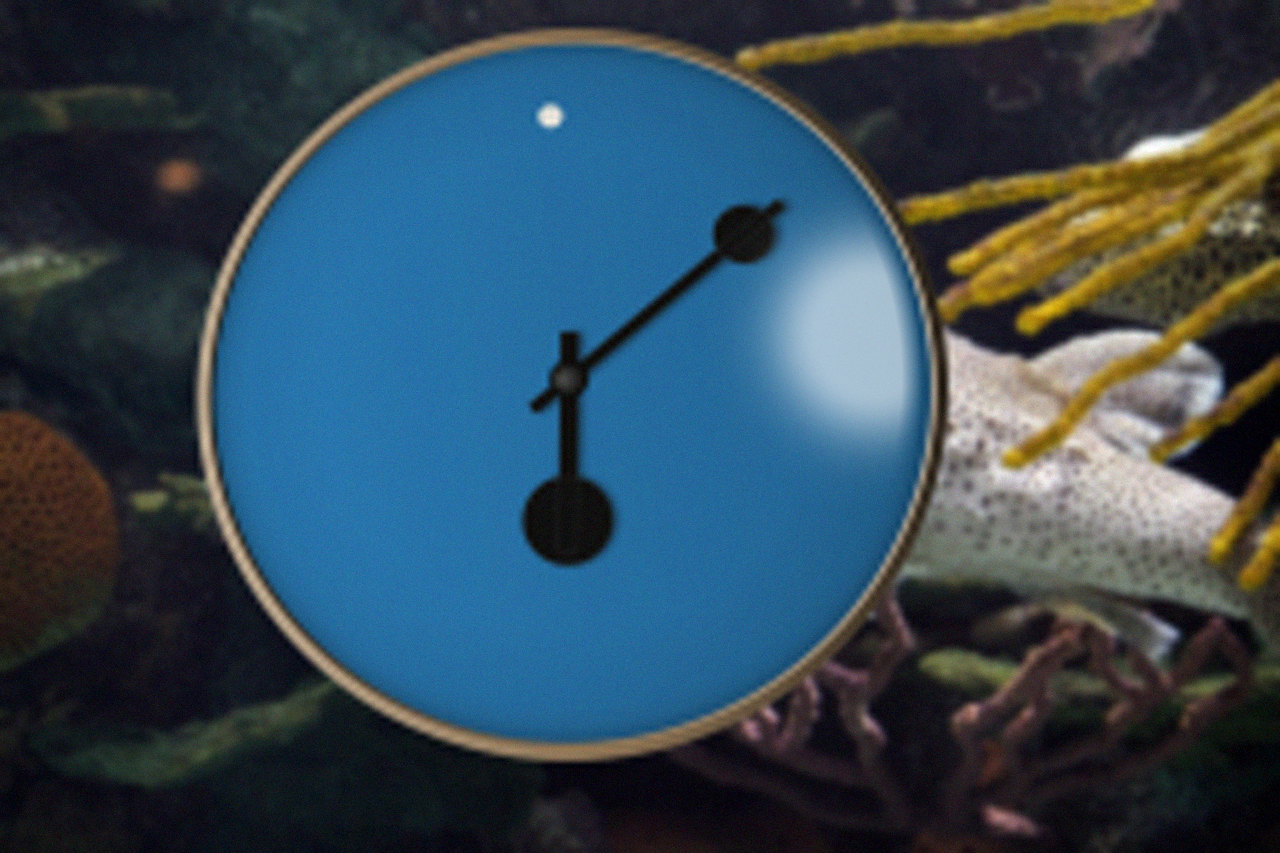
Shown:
h=6 m=9
